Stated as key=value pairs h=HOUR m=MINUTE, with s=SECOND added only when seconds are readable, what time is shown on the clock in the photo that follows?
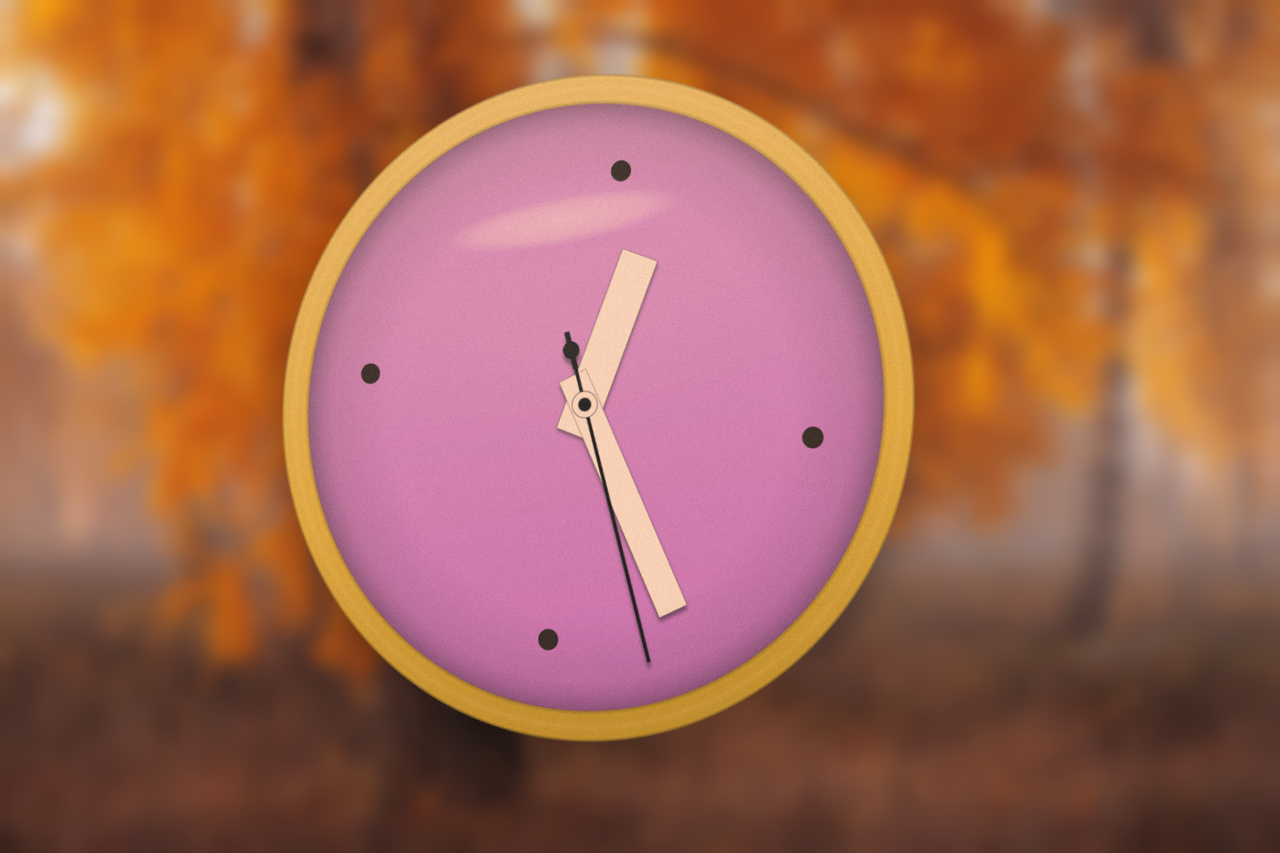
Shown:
h=12 m=24 s=26
